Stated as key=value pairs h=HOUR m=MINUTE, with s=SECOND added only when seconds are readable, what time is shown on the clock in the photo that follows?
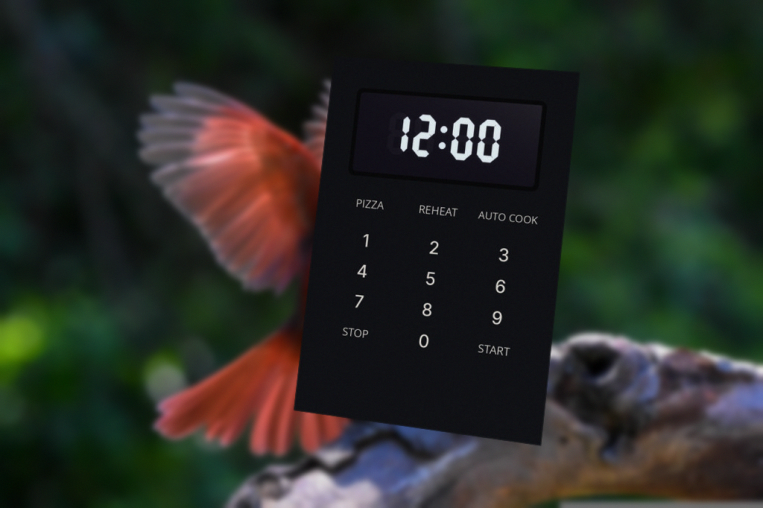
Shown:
h=12 m=0
